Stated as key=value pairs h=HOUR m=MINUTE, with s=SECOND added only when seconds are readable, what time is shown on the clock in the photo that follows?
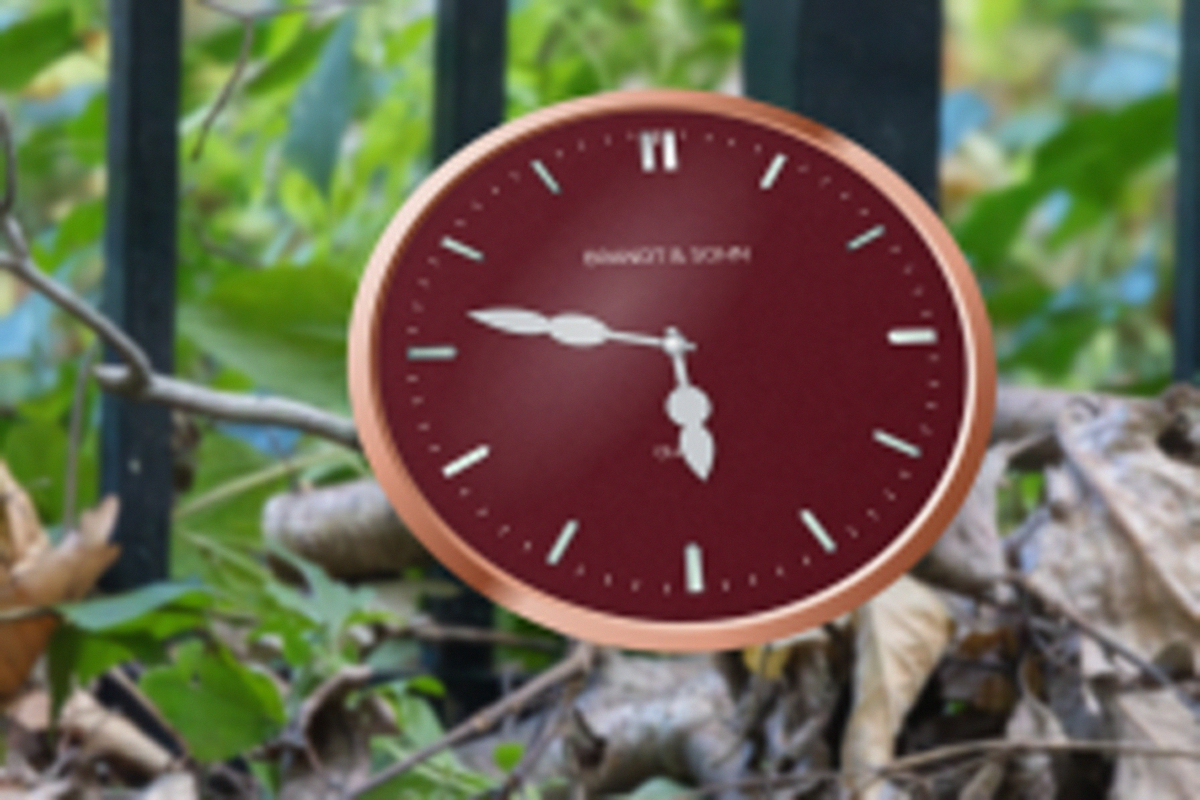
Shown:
h=5 m=47
